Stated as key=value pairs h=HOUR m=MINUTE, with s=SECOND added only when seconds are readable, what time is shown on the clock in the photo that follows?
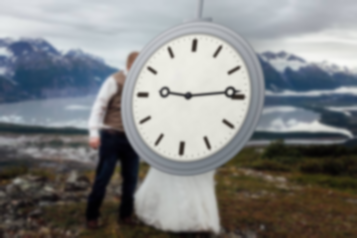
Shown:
h=9 m=14
